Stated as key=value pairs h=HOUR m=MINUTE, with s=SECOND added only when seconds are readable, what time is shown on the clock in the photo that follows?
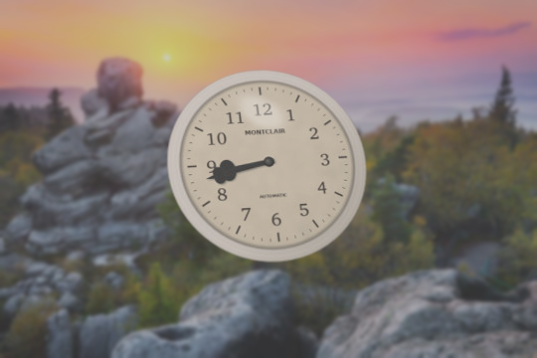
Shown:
h=8 m=43
